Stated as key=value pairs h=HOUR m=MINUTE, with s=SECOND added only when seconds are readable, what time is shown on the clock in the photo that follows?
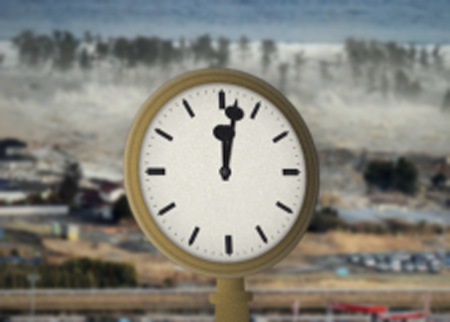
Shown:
h=12 m=2
